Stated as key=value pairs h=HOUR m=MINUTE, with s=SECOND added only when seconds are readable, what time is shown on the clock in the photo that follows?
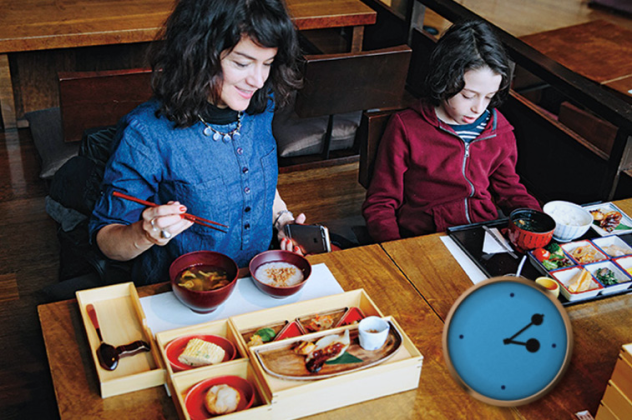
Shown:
h=3 m=8
